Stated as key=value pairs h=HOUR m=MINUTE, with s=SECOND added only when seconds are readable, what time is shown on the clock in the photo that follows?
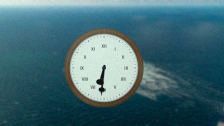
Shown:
h=6 m=31
